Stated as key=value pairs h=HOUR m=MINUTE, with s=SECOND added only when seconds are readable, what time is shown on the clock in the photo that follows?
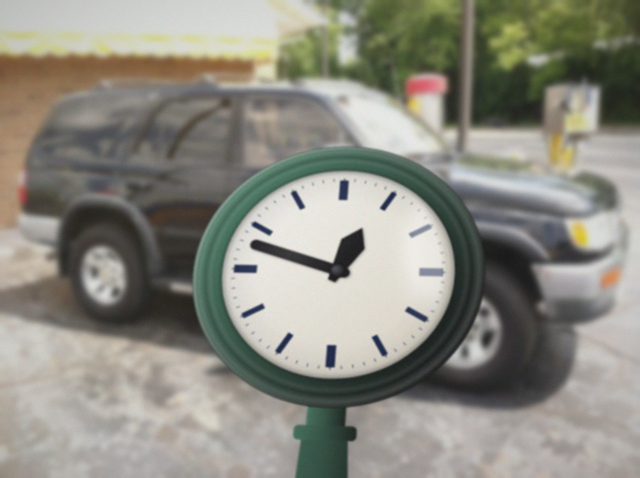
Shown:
h=12 m=48
